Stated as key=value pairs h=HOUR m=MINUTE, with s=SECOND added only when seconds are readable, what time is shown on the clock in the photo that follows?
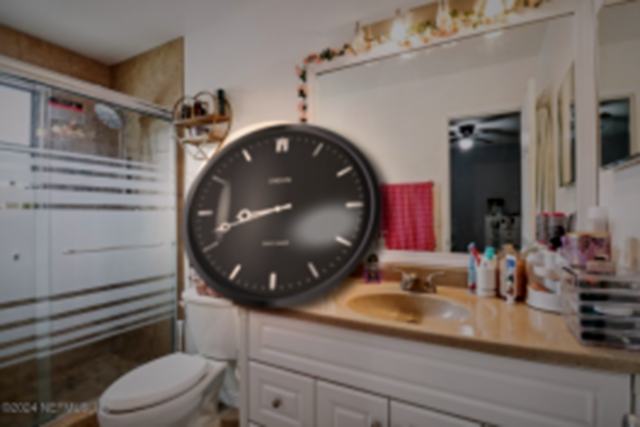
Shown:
h=8 m=42
